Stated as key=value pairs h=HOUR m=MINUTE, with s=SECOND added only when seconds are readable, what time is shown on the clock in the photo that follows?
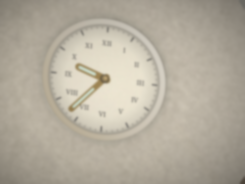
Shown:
h=9 m=37
